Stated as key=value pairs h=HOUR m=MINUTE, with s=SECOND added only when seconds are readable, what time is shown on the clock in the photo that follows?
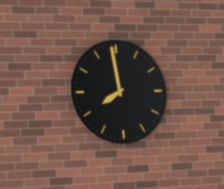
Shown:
h=7 m=59
